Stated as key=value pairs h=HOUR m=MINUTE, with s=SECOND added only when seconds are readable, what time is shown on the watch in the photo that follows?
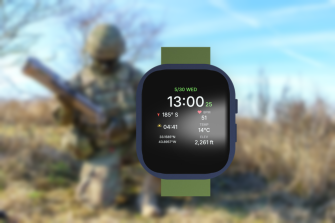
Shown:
h=13 m=0
